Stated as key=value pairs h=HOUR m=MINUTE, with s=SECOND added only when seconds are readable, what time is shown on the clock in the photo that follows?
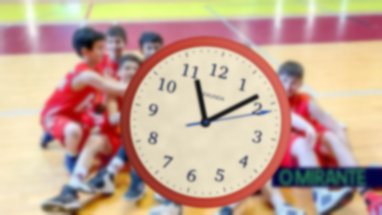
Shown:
h=11 m=8 s=11
